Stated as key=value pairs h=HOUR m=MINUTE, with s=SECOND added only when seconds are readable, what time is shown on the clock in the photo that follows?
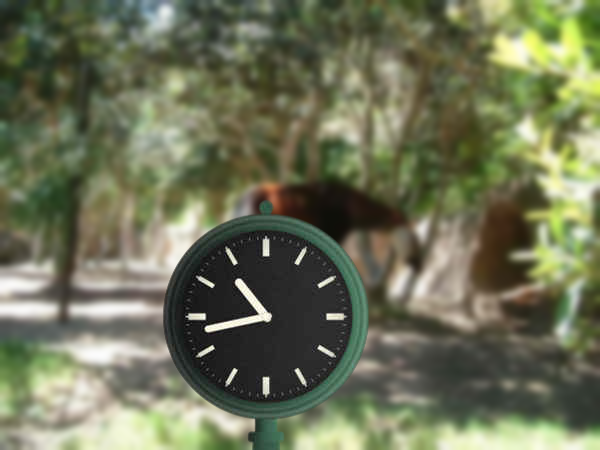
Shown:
h=10 m=43
